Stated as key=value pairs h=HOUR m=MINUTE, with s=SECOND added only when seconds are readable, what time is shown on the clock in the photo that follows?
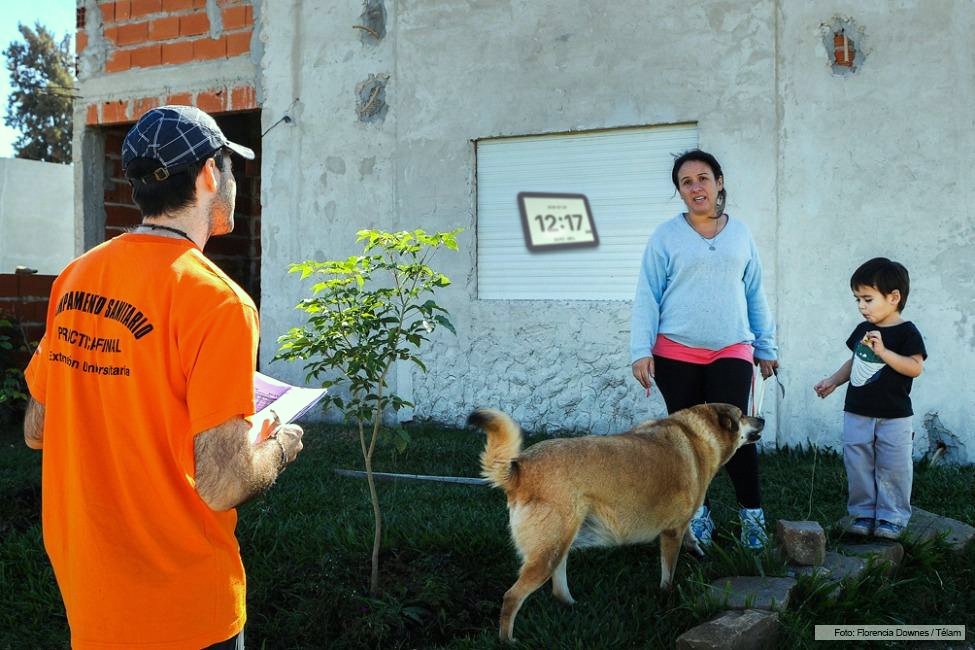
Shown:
h=12 m=17
